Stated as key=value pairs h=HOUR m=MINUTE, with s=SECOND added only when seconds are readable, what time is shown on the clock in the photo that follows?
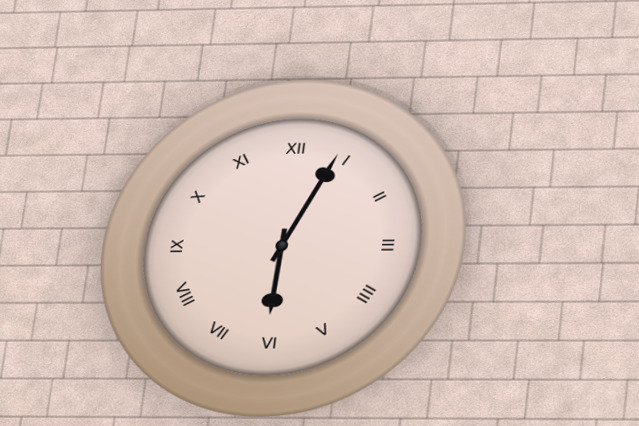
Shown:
h=6 m=4
